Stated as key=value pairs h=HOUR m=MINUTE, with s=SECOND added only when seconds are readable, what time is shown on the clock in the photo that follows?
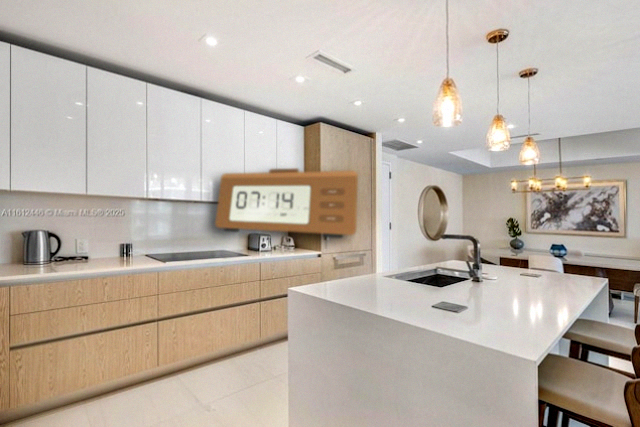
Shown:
h=7 m=14
